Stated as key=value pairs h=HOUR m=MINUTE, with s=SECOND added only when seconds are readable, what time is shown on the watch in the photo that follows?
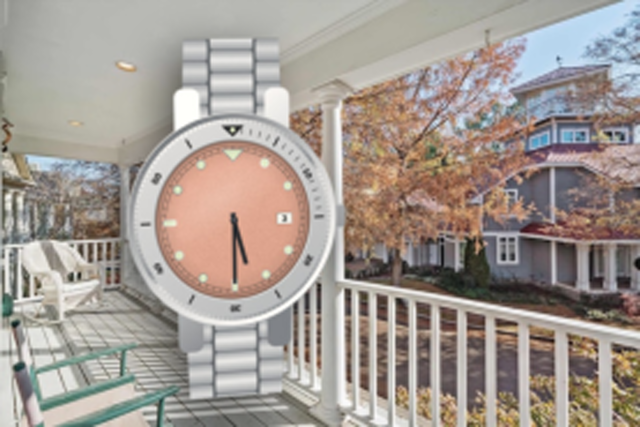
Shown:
h=5 m=30
